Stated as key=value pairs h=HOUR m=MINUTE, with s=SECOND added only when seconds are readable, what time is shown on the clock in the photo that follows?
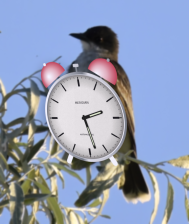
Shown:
h=2 m=28
